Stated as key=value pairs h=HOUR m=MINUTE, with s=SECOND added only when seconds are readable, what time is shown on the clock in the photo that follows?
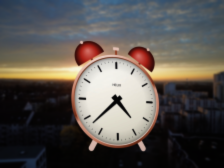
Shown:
h=4 m=38
